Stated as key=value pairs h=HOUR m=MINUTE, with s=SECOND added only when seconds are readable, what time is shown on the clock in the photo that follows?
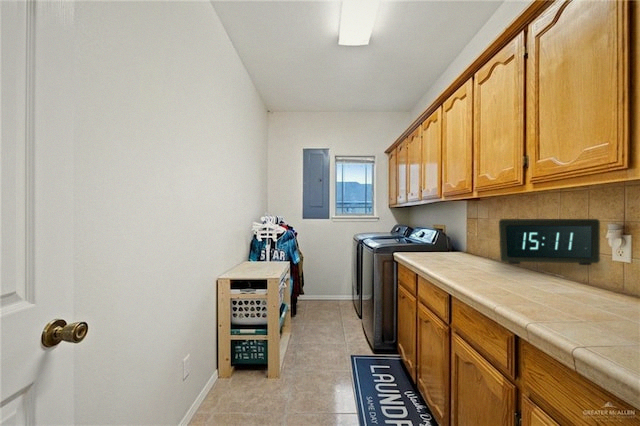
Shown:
h=15 m=11
